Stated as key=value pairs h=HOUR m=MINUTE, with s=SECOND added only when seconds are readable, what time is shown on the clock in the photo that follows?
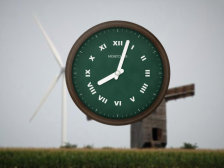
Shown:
h=8 m=3
